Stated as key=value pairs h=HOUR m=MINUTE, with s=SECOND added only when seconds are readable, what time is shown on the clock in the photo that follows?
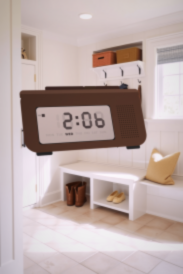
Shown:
h=2 m=6
